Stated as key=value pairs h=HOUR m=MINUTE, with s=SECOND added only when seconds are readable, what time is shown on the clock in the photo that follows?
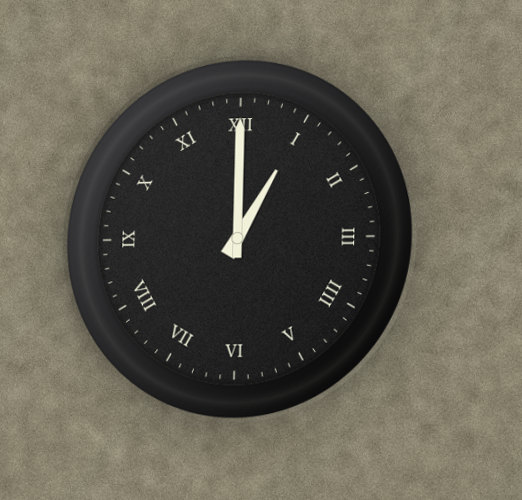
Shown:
h=1 m=0
